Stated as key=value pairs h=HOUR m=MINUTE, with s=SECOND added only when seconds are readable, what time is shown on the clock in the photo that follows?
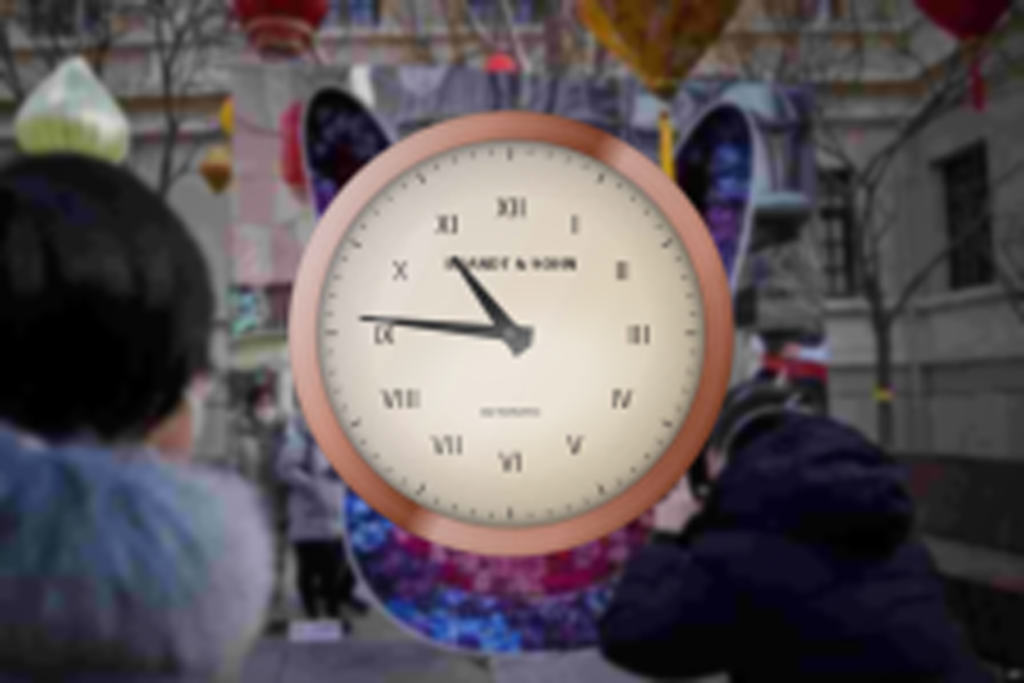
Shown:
h=10 m=46
